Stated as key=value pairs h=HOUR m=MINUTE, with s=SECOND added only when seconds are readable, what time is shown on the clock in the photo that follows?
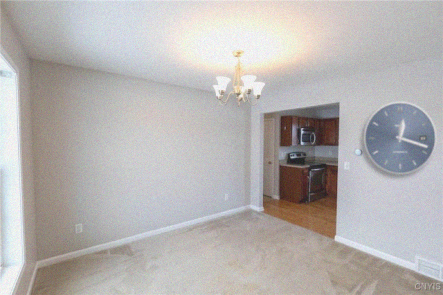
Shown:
h=12 m=18
